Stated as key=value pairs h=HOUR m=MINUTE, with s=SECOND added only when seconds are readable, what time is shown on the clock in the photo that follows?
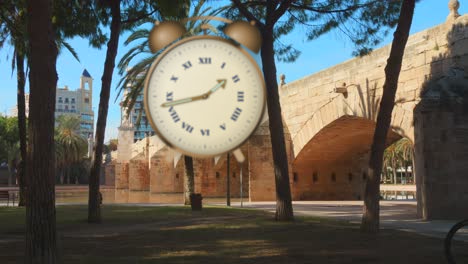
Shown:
h=1 m=43
